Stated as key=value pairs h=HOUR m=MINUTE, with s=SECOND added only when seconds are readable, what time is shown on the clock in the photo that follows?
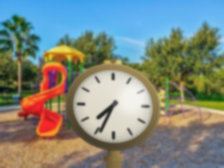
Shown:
h=7 m=34
